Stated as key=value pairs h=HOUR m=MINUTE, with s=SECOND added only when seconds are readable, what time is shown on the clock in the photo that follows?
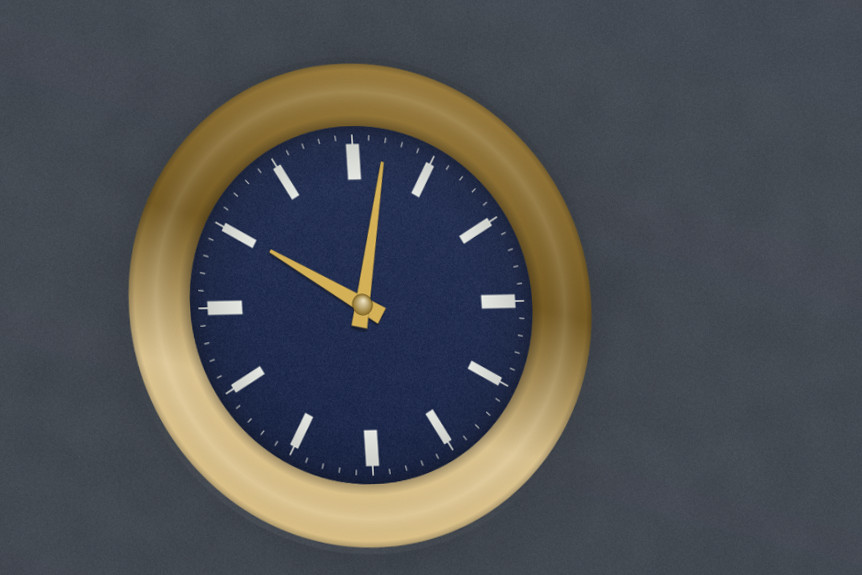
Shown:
h=10 m=2
